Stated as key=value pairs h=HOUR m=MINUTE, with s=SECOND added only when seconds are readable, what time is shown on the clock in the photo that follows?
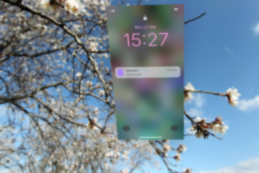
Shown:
h=15 m=27
